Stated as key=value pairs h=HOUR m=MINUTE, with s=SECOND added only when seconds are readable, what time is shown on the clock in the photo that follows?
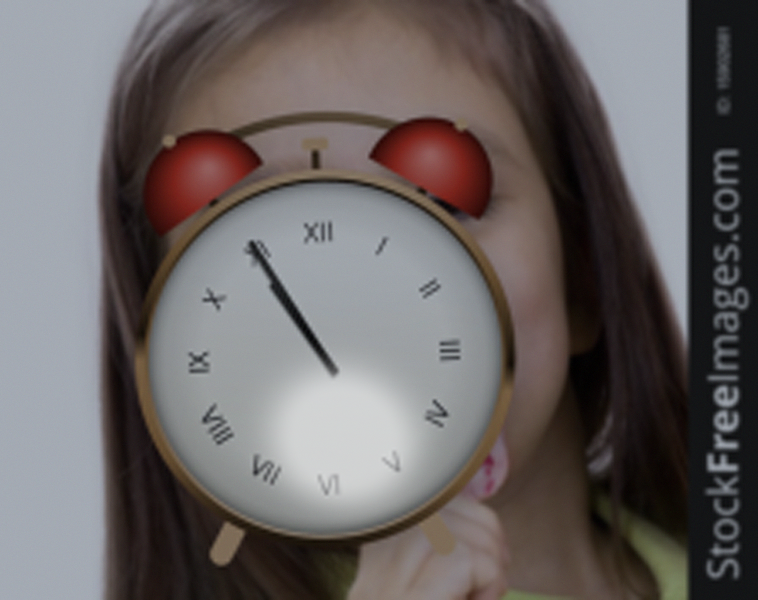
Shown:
h=10 m=55
